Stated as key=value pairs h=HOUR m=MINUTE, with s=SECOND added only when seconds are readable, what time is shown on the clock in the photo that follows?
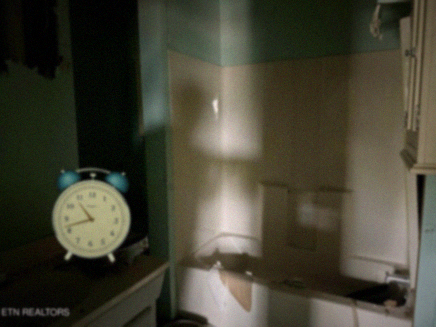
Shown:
h=10 m=42
